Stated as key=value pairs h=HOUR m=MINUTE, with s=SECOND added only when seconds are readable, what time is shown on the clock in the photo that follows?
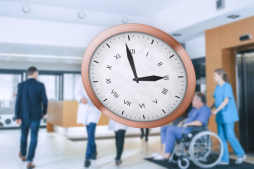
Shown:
h=2 m=59
